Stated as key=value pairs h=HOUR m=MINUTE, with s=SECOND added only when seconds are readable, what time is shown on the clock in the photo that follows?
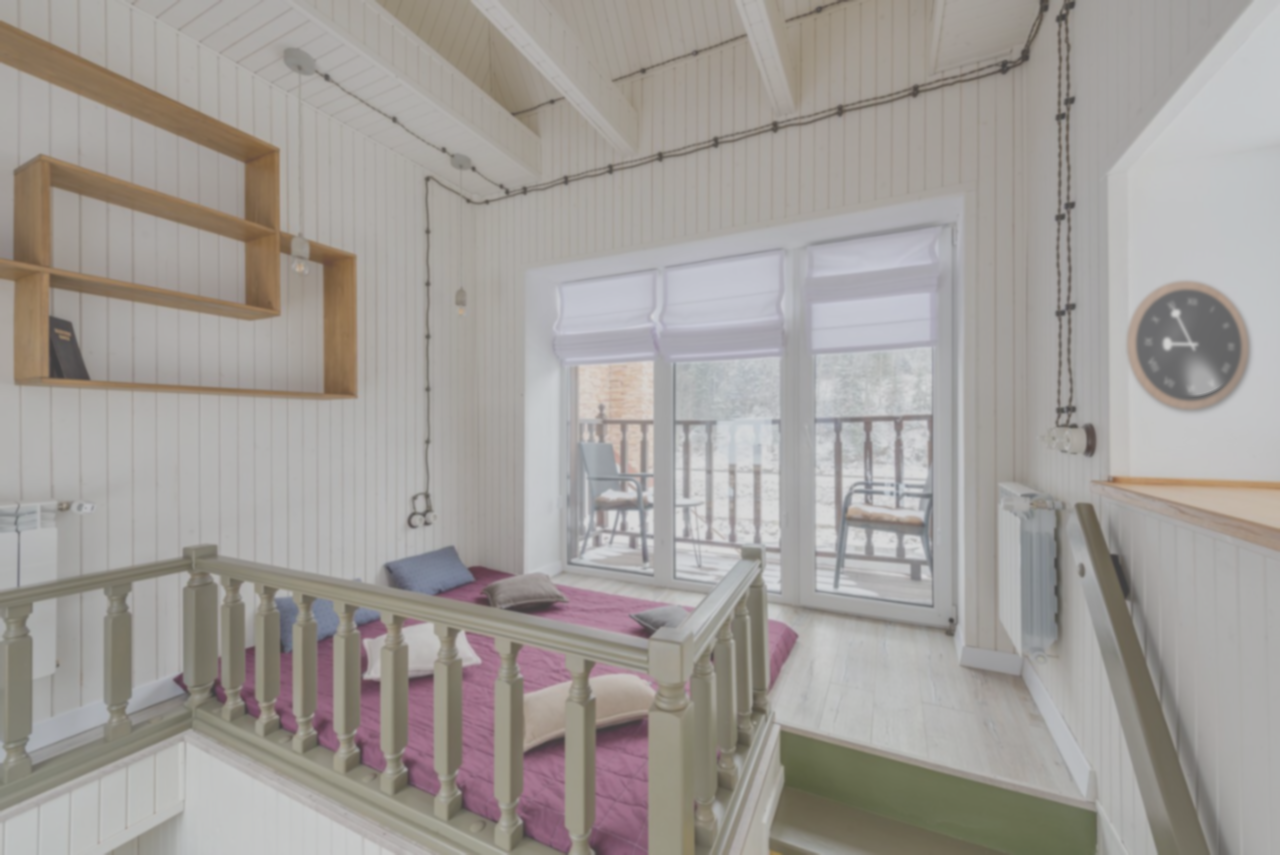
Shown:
h=8 m=55
